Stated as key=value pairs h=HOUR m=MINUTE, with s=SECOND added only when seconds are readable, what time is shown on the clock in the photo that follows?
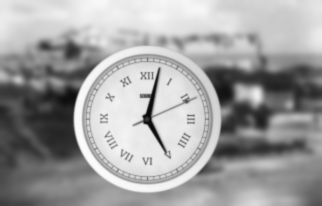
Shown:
h=5 m=2 s=11
